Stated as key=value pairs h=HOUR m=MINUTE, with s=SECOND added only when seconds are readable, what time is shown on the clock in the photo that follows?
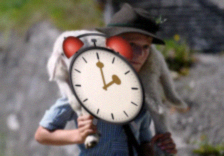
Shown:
h=2 m=0
